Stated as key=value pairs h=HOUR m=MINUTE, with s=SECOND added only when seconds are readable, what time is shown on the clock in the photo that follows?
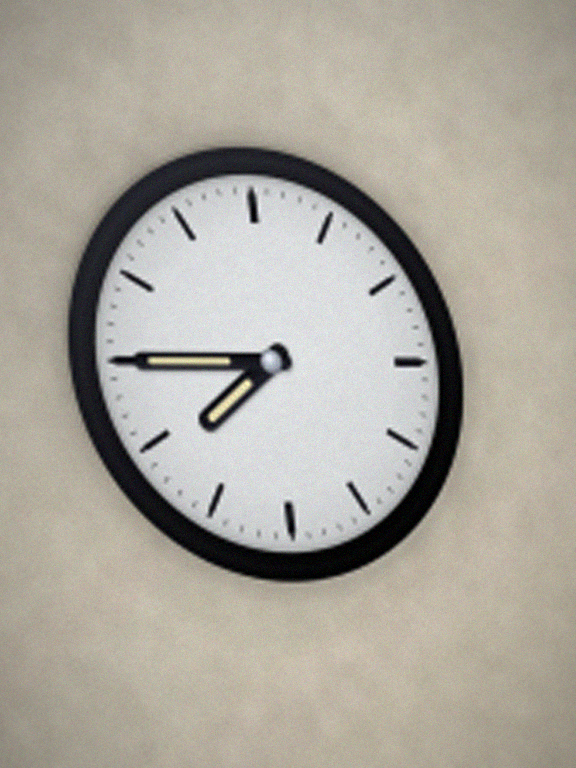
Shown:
h=7 m=45
